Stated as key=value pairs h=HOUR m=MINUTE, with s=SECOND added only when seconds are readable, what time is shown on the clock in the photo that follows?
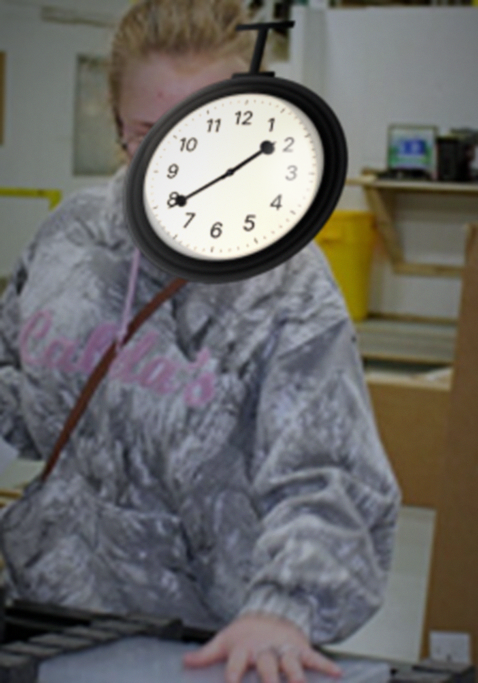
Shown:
h=1 m=39
